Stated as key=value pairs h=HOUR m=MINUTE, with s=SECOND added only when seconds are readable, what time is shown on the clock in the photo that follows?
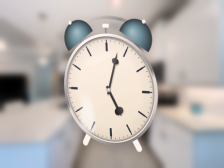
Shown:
h=5 m=3
